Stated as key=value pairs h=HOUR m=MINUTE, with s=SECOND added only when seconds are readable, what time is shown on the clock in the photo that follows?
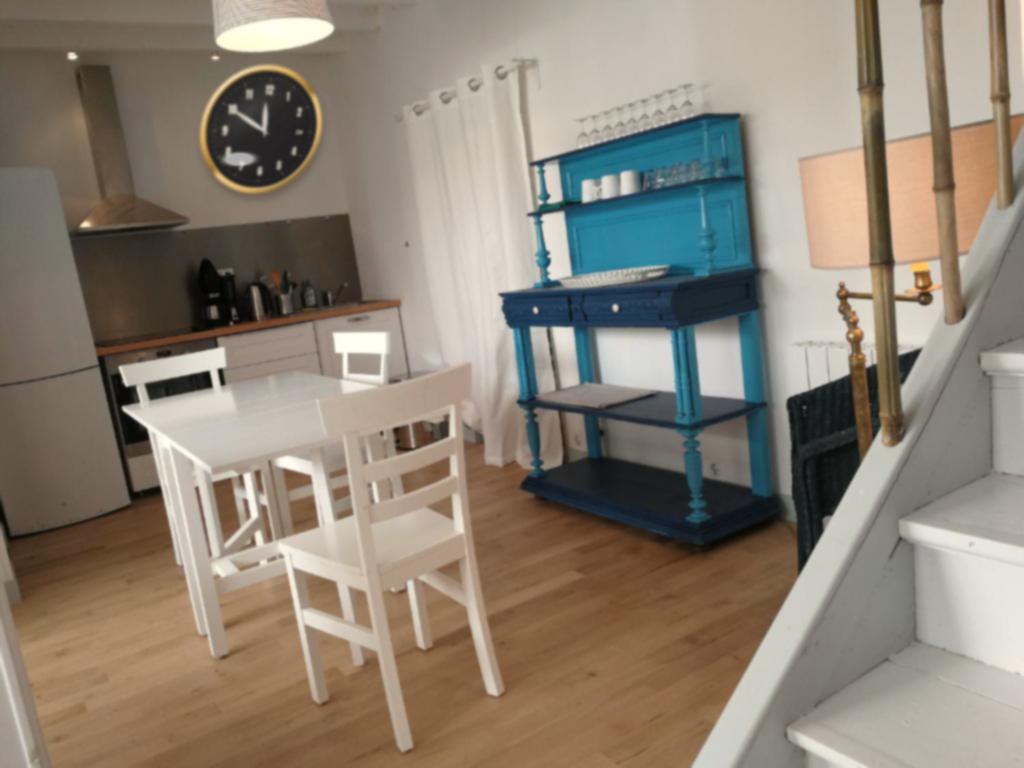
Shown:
h=11 m=50
